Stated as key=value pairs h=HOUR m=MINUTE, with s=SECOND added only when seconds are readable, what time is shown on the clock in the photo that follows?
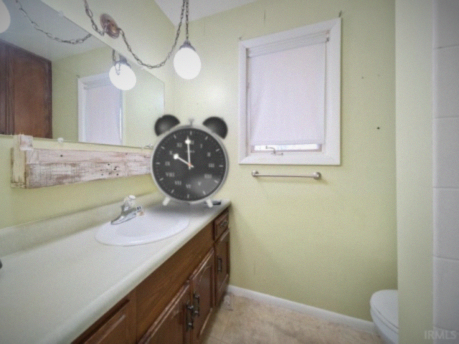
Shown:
h=9 m=59
